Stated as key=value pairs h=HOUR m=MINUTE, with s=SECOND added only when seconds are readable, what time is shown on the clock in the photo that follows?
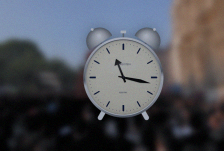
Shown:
h=11 m=17
